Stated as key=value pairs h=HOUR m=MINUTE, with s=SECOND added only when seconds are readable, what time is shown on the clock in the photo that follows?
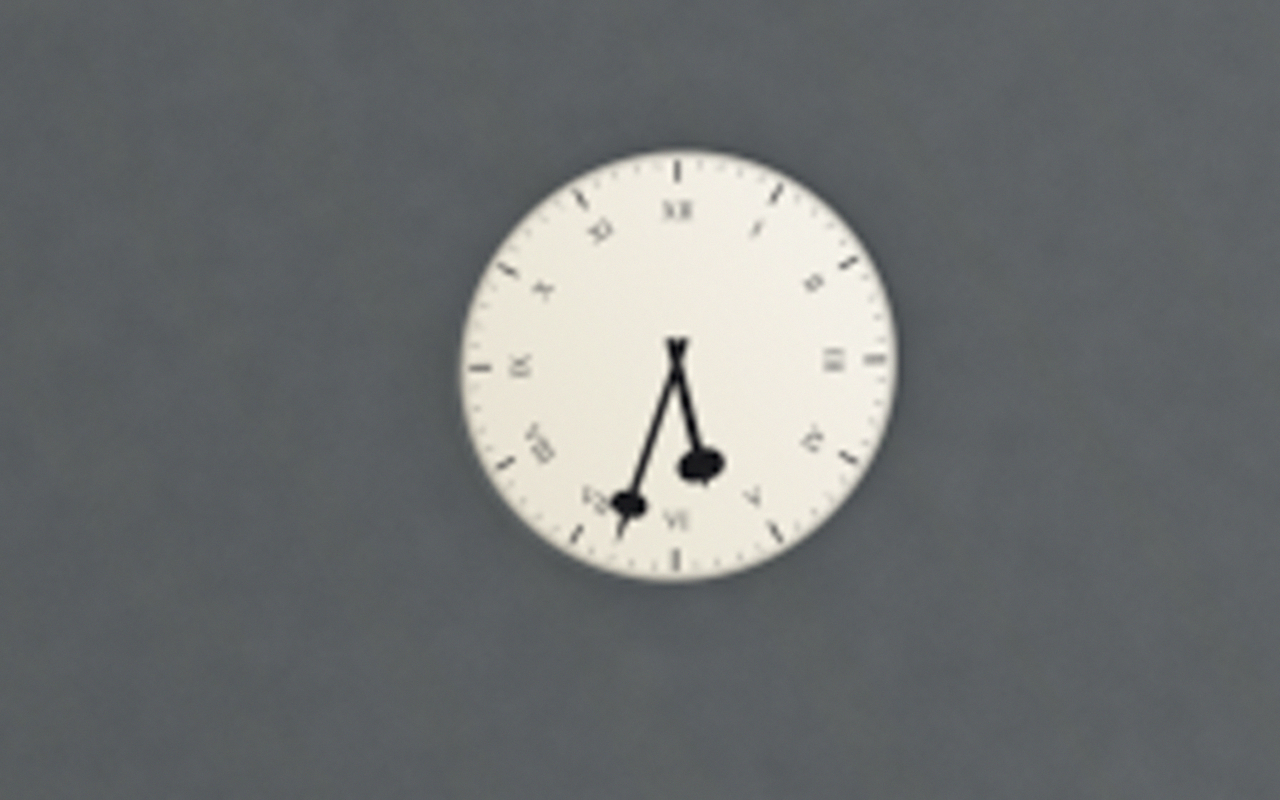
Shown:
h=5 m=33
